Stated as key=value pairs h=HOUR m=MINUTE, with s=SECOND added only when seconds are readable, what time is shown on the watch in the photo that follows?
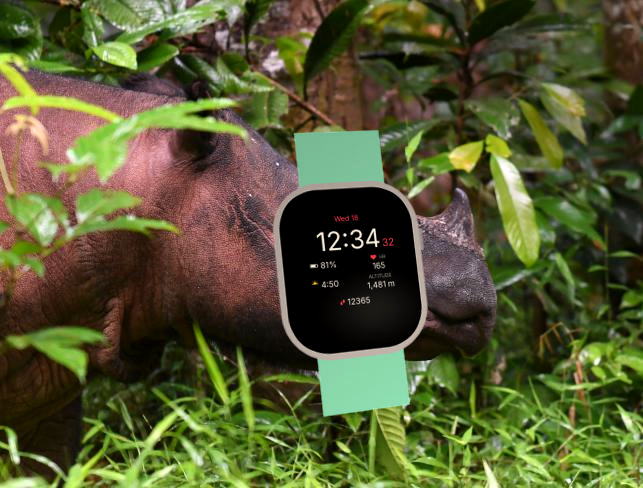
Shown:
h=12 m=34 s=32
